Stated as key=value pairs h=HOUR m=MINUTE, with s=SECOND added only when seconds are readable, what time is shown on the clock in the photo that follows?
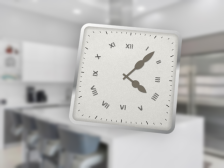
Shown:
h=4 m=7
